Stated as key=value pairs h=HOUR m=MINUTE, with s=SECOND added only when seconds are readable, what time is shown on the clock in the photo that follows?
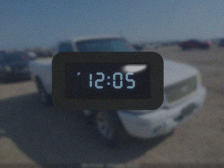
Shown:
h=12 m=5
